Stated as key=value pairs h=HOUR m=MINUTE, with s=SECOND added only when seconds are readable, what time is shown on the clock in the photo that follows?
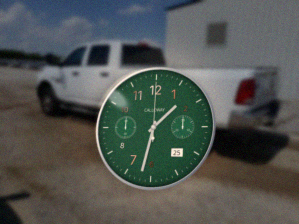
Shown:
h=1 m=32
